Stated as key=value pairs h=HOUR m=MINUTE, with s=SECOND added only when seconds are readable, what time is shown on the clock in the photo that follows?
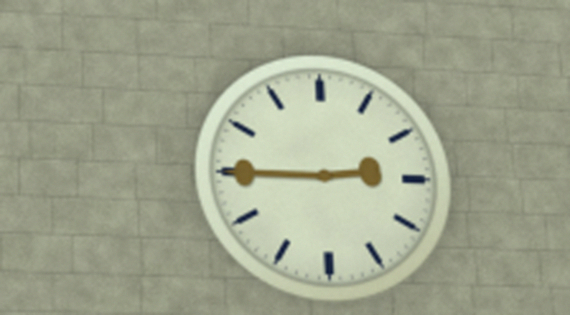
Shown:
h=2 m=45
